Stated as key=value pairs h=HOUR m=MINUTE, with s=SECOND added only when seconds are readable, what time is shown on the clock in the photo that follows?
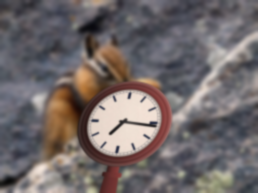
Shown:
h=7 m=16
